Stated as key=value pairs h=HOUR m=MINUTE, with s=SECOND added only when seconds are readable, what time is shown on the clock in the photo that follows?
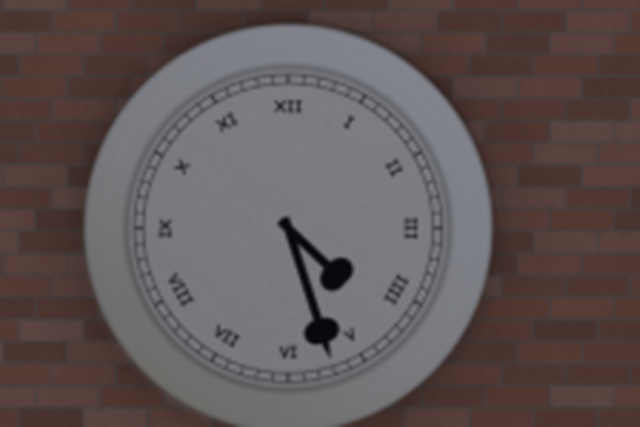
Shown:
h=4 m=27
